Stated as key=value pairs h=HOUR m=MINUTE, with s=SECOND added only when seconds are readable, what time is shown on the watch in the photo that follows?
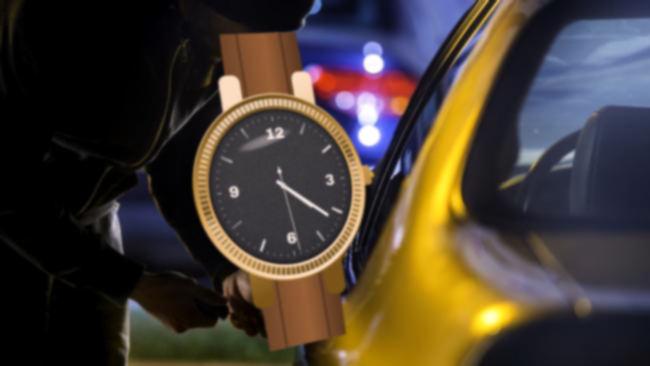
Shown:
h=4 m=21 s=29
